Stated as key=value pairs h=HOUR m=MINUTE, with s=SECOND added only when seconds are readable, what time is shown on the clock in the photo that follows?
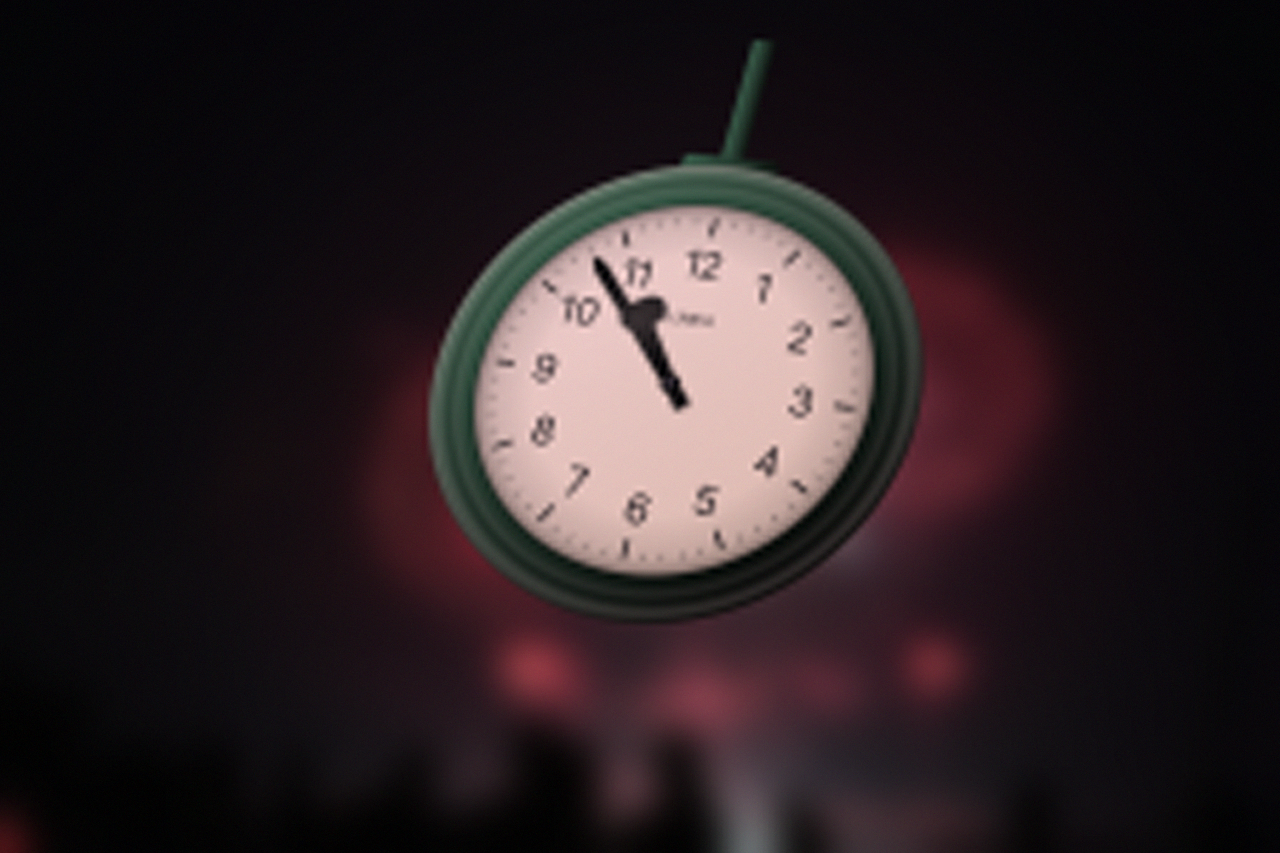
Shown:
h=10 m=53
